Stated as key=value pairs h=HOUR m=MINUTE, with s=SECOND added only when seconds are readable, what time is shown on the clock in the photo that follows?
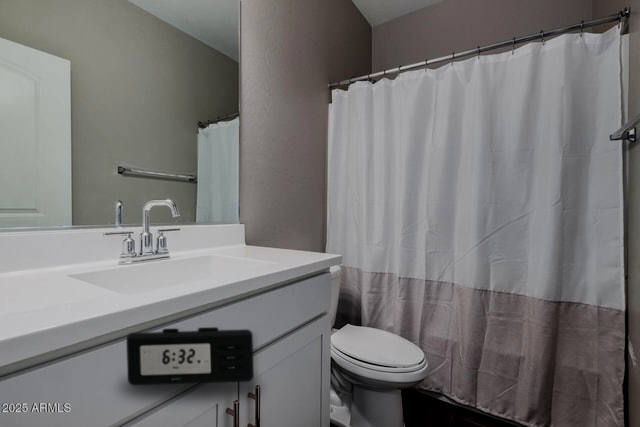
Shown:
h=6 m=32
